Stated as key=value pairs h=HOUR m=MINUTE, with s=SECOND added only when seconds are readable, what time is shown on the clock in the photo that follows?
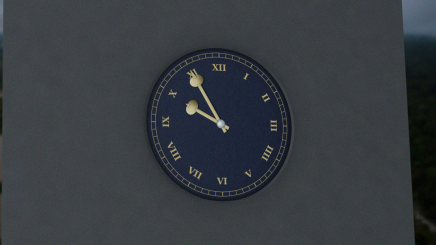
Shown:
h=9 m=55
